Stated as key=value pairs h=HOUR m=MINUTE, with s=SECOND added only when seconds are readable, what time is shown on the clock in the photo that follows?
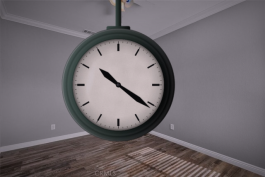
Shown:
h=10 m=21
